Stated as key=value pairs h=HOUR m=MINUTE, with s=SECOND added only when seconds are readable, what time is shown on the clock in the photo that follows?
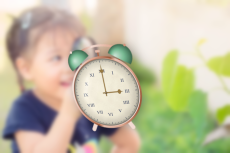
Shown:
h=3 m=0
